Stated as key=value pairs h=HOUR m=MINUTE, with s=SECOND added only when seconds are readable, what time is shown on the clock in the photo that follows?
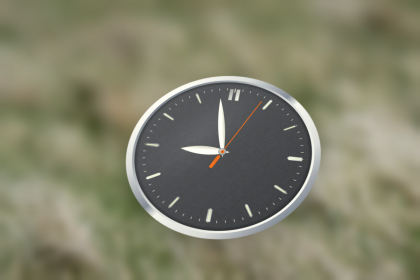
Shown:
h=8 m=58 s=4
